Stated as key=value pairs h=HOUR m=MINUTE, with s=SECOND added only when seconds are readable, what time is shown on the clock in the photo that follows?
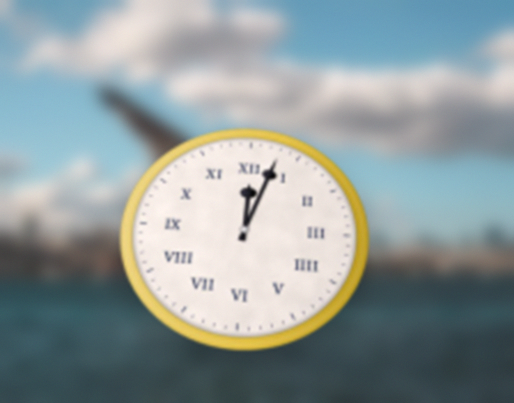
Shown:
h=12 m=3
